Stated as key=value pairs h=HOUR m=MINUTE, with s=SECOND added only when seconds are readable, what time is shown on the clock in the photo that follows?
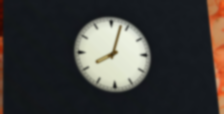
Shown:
h=8 m=3
